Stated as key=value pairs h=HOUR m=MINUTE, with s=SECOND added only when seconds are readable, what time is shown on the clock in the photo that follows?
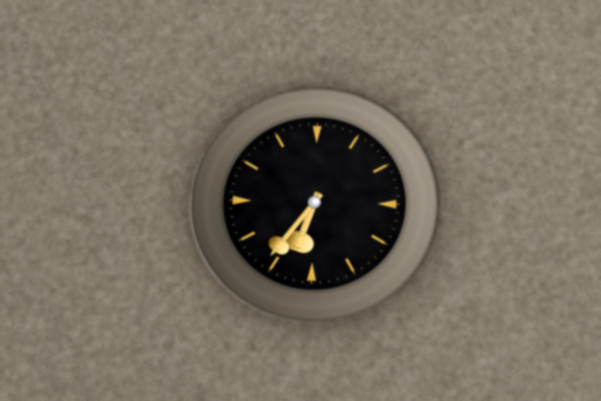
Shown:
h=6 m=36
